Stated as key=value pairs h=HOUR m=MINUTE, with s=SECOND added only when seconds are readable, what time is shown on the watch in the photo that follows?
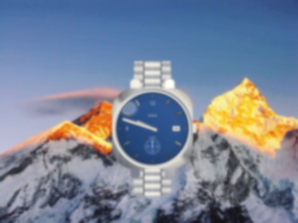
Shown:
h=9 m=48
